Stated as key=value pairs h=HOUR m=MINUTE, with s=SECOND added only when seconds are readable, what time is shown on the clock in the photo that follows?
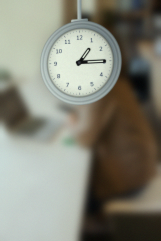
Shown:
h=1 m=15
